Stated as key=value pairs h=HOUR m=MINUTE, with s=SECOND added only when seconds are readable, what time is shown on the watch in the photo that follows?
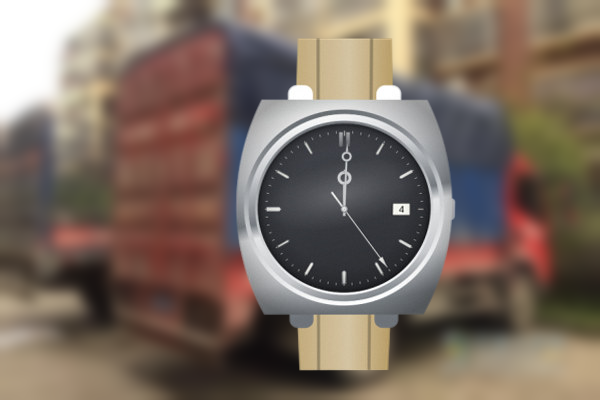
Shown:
h=12 m=0 s=24
